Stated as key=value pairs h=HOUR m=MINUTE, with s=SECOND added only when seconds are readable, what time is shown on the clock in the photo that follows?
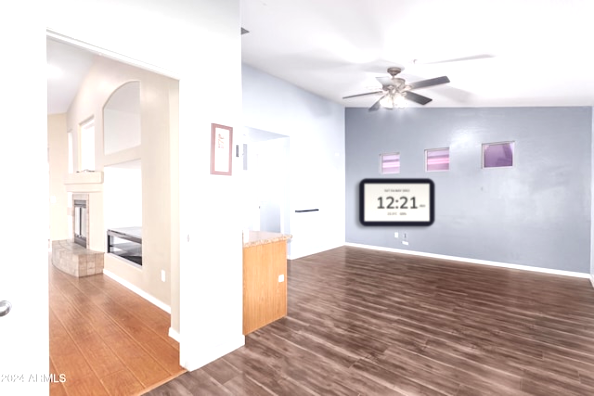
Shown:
h=12 m=21
